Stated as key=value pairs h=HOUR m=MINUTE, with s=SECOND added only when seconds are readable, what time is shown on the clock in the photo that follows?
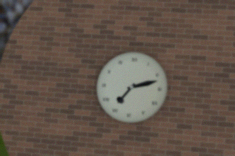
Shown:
h=7 m=12
